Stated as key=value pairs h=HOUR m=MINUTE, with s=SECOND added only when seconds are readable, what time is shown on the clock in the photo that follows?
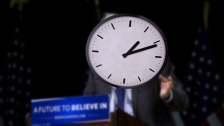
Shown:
h=1 m=11
